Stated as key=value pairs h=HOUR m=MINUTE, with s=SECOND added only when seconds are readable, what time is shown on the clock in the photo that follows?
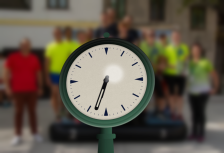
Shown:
h=6 m=33
